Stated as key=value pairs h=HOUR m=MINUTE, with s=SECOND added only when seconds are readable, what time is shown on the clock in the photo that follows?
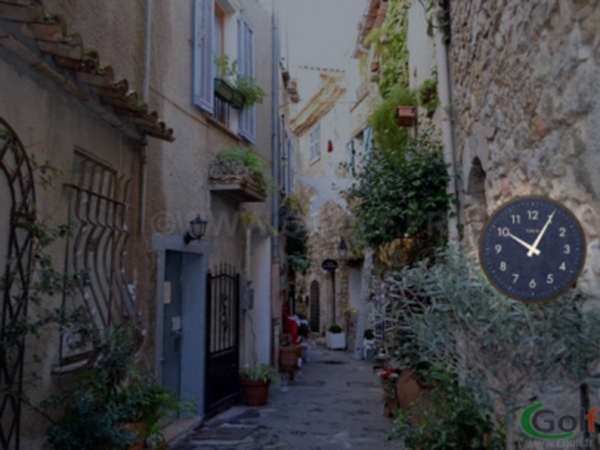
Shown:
h=10 m=5
